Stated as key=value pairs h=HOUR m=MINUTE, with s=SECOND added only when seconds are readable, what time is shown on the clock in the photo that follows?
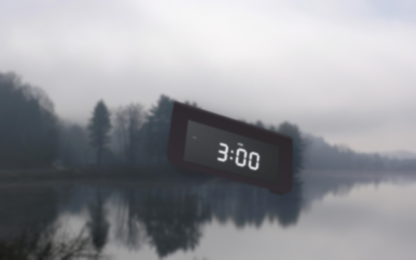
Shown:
h=3 m=0
